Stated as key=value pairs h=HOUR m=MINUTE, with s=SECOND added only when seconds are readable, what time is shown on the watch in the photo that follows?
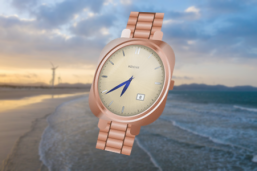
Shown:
h=6 m=39
